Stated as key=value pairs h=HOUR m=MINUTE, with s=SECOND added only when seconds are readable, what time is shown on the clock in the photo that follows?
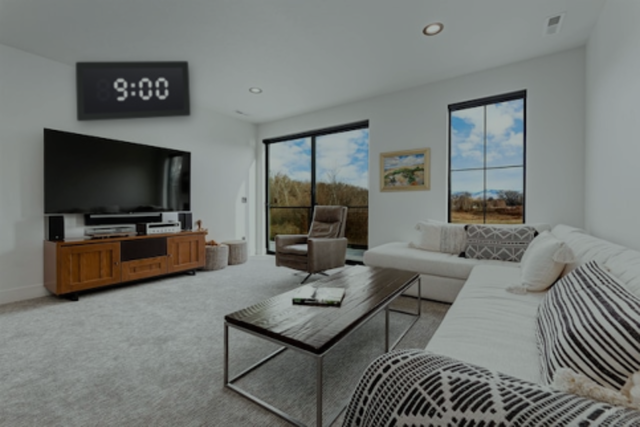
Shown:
h=9 m=0
